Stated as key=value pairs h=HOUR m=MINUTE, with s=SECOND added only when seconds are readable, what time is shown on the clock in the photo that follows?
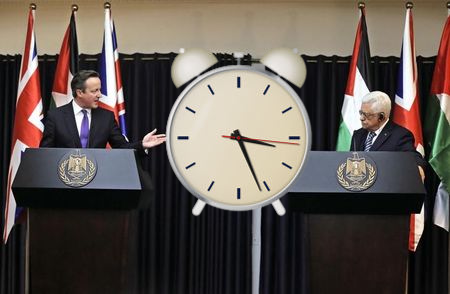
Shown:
h=3 m=26 s=16
